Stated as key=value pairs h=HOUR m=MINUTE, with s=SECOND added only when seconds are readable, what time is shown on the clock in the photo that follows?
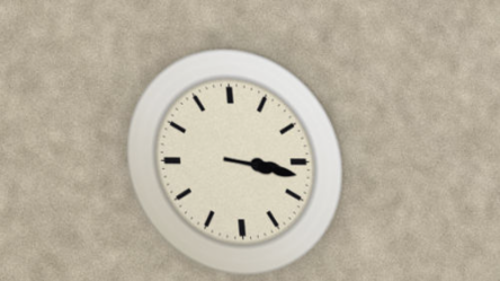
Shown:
h=3 m=17
